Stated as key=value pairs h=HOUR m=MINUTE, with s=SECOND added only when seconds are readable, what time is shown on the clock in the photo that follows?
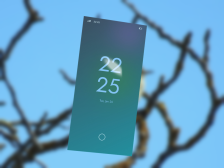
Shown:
h=22 m=25
